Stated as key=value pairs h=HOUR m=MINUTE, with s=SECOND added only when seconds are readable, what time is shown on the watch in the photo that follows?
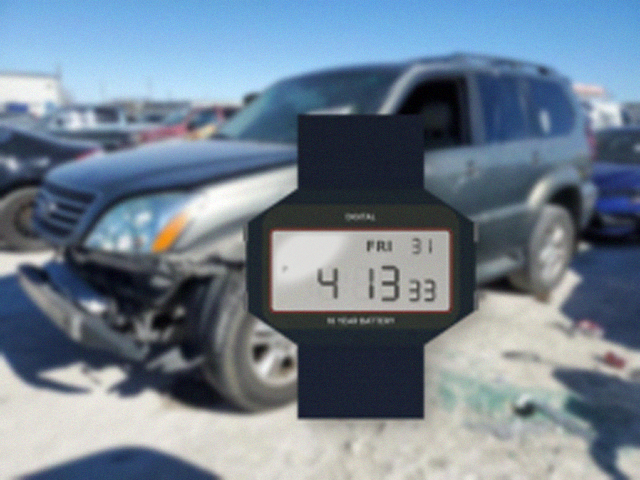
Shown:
h=4 m=13 s=33
